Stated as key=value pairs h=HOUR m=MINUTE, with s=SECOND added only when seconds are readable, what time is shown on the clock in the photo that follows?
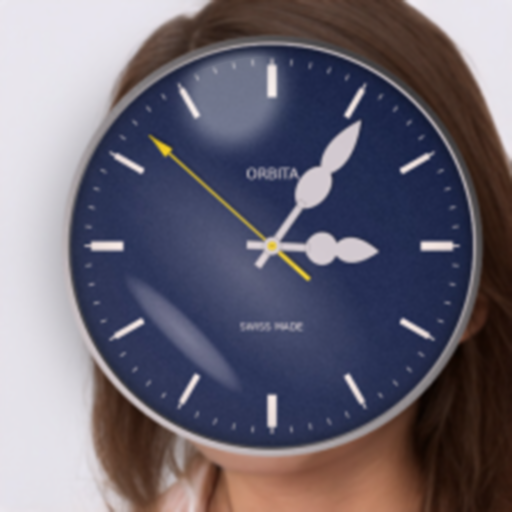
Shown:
h=3 m=5 s=52
